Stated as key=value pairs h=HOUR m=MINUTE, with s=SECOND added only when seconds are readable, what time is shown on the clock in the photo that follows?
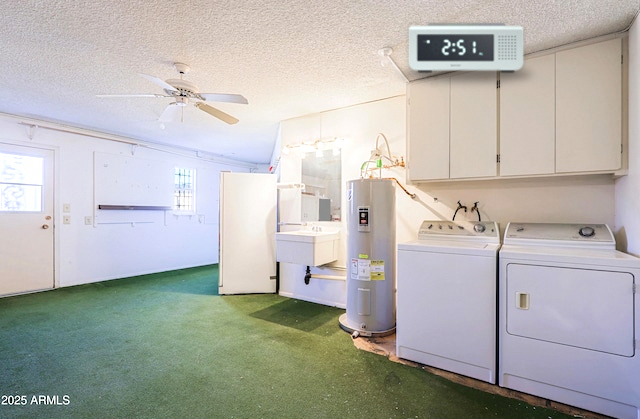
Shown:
h=2 m=51
